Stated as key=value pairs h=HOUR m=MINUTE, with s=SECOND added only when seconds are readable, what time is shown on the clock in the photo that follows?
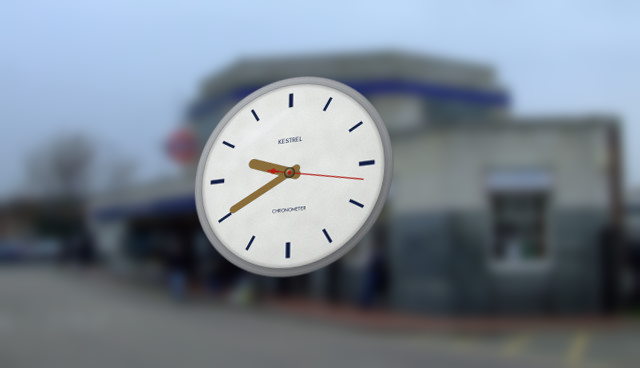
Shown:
h=9 m=40 s=17
